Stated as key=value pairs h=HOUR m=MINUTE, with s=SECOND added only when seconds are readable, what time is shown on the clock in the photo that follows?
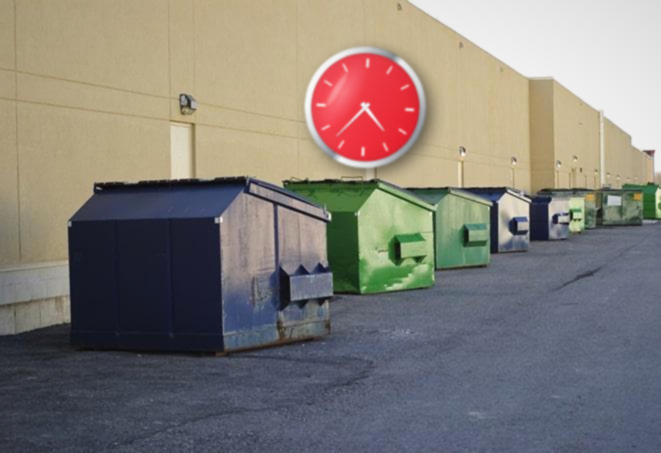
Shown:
h=4 m=37
